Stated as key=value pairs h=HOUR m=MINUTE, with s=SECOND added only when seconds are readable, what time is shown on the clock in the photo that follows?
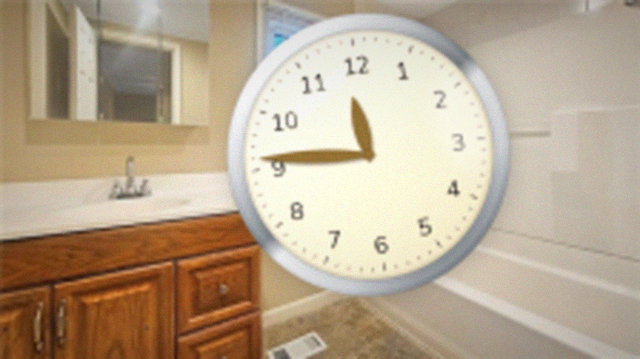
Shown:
h=11 m=46
